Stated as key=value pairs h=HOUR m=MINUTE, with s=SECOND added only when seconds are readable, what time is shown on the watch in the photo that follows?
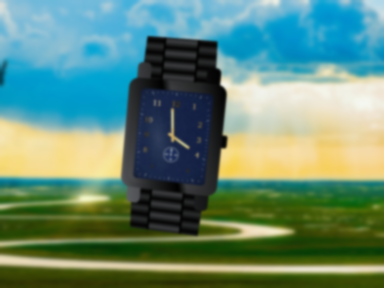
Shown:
h=3 m=59
